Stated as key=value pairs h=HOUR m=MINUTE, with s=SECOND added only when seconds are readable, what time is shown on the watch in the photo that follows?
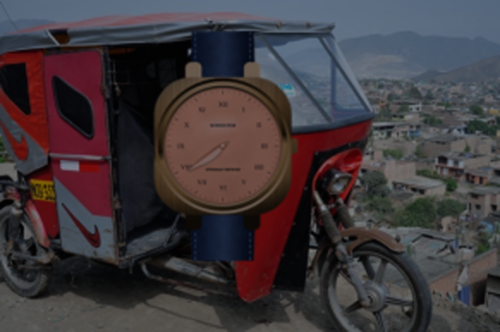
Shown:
h=7 m=39
